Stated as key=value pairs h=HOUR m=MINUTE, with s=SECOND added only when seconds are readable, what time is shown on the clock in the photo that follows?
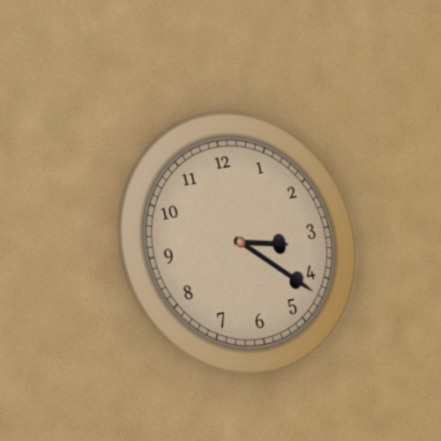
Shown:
h=3 m=22
